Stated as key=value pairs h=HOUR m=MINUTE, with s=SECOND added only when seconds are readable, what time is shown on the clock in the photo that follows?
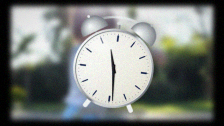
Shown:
h=11 m=29
